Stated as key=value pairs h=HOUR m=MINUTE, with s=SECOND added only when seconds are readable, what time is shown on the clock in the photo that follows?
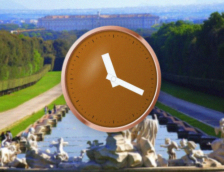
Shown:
h=11 m=19
